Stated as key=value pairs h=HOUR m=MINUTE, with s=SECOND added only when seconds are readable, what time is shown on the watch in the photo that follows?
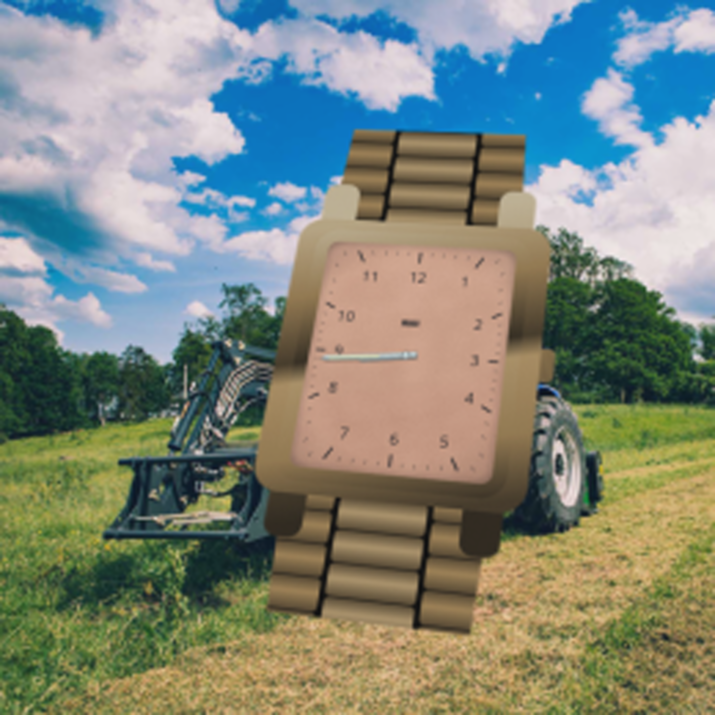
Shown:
h=8 m=44
